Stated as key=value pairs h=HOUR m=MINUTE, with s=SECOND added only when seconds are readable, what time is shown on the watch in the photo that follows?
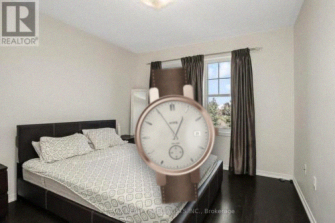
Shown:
h=12 m=55
